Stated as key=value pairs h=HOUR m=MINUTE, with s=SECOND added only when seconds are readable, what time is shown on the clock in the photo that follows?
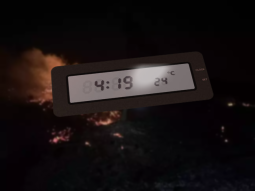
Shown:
h=4 m=19
